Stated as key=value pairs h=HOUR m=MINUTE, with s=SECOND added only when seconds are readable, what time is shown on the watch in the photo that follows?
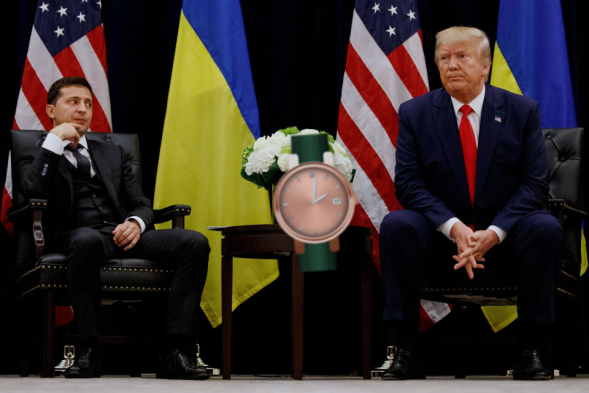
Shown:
h=2 m=1
